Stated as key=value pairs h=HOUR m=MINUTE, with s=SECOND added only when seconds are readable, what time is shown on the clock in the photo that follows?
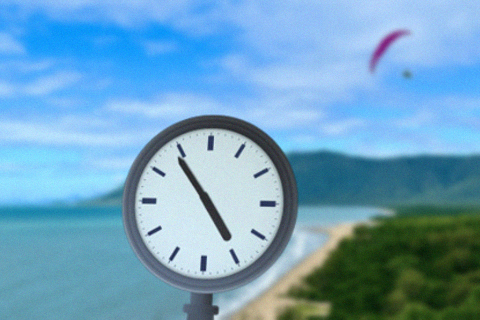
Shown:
h=4 m=54
